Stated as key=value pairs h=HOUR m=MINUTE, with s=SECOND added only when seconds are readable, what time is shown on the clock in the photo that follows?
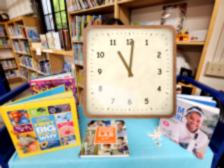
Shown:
h=11 m=1
